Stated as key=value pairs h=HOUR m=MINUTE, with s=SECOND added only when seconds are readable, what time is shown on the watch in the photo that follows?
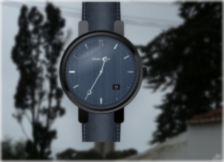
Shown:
h=12 m=35
